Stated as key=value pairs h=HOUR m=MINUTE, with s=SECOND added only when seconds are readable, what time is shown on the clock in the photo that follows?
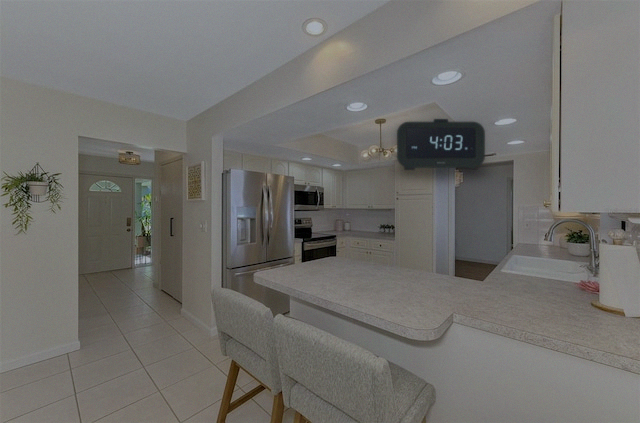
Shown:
h=4 m=3
